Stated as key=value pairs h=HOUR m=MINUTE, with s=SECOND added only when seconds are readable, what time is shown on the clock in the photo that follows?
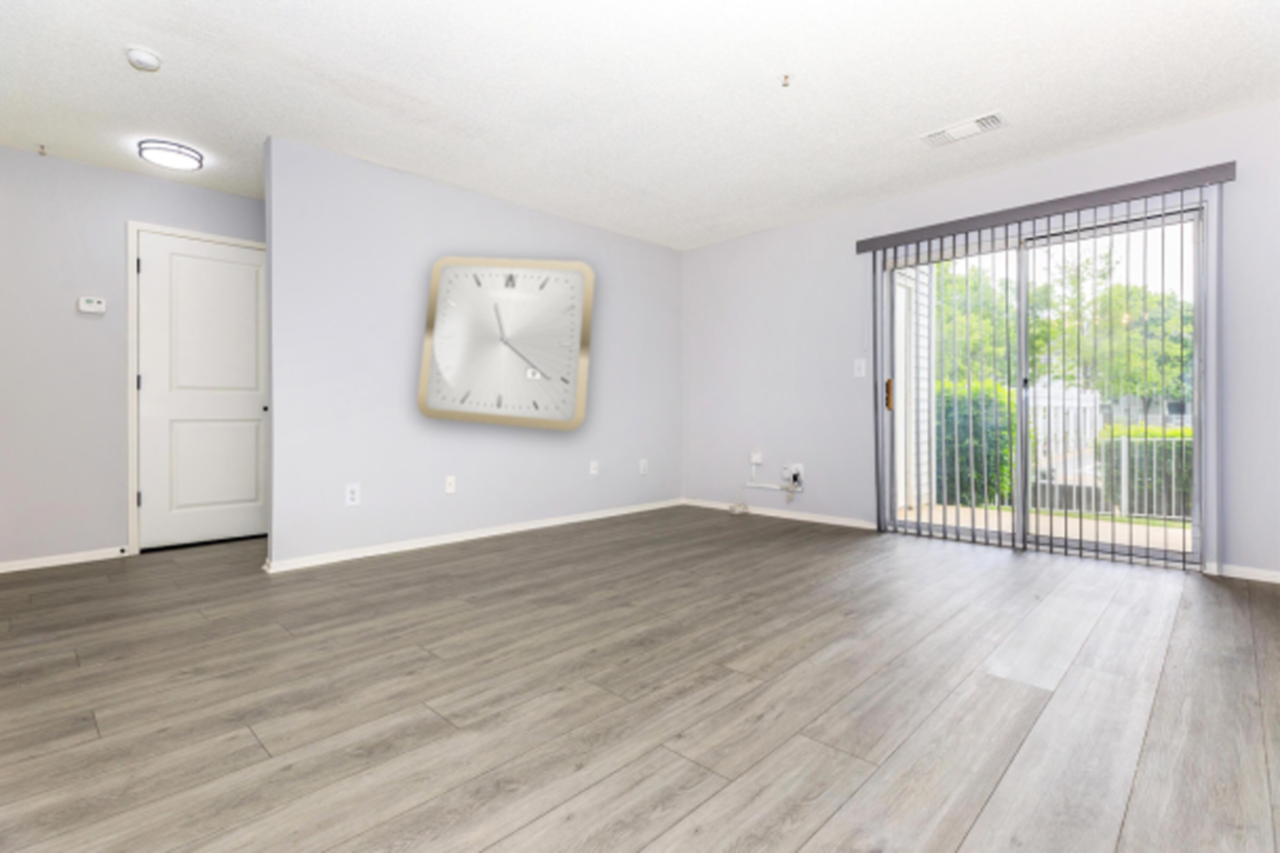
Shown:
h=11 m=21
